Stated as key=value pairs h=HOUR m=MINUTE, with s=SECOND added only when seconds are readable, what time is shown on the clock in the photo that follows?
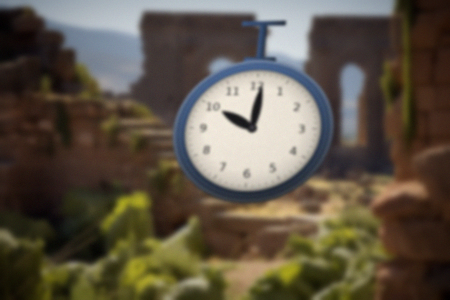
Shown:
h=10 m=1
